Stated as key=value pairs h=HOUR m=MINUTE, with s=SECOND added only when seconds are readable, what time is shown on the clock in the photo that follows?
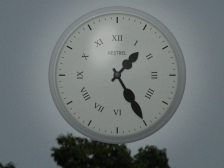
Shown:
h=1 m=25
